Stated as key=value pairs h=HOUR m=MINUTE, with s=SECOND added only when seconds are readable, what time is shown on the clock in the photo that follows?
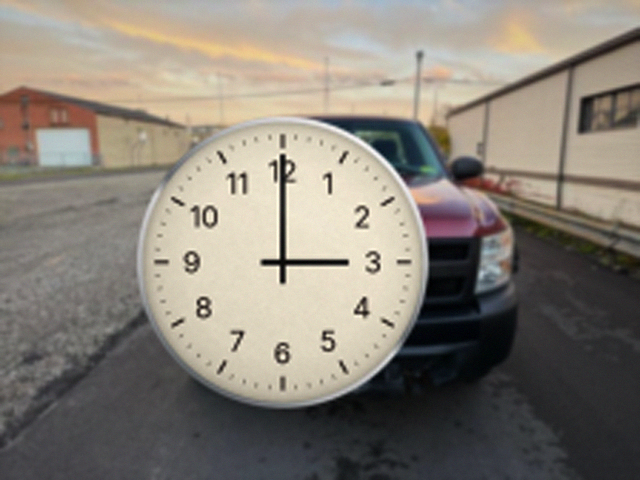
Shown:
h=3 m=0
